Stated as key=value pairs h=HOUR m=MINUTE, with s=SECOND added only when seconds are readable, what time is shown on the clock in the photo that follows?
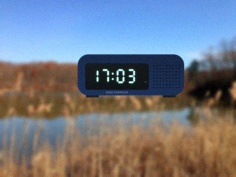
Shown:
h=17 m=3
